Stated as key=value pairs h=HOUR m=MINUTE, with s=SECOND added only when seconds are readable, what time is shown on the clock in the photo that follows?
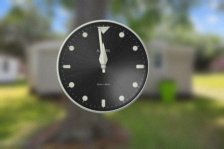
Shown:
h=11 m=59
